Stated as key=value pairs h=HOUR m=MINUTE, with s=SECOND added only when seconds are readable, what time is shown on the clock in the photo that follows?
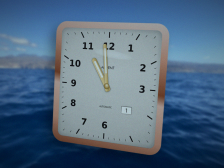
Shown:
h=10 m=59
